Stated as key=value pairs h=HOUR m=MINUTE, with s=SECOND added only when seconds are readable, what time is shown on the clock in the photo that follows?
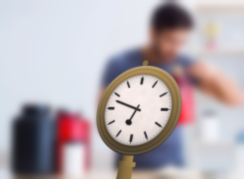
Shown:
h=6 m=48
